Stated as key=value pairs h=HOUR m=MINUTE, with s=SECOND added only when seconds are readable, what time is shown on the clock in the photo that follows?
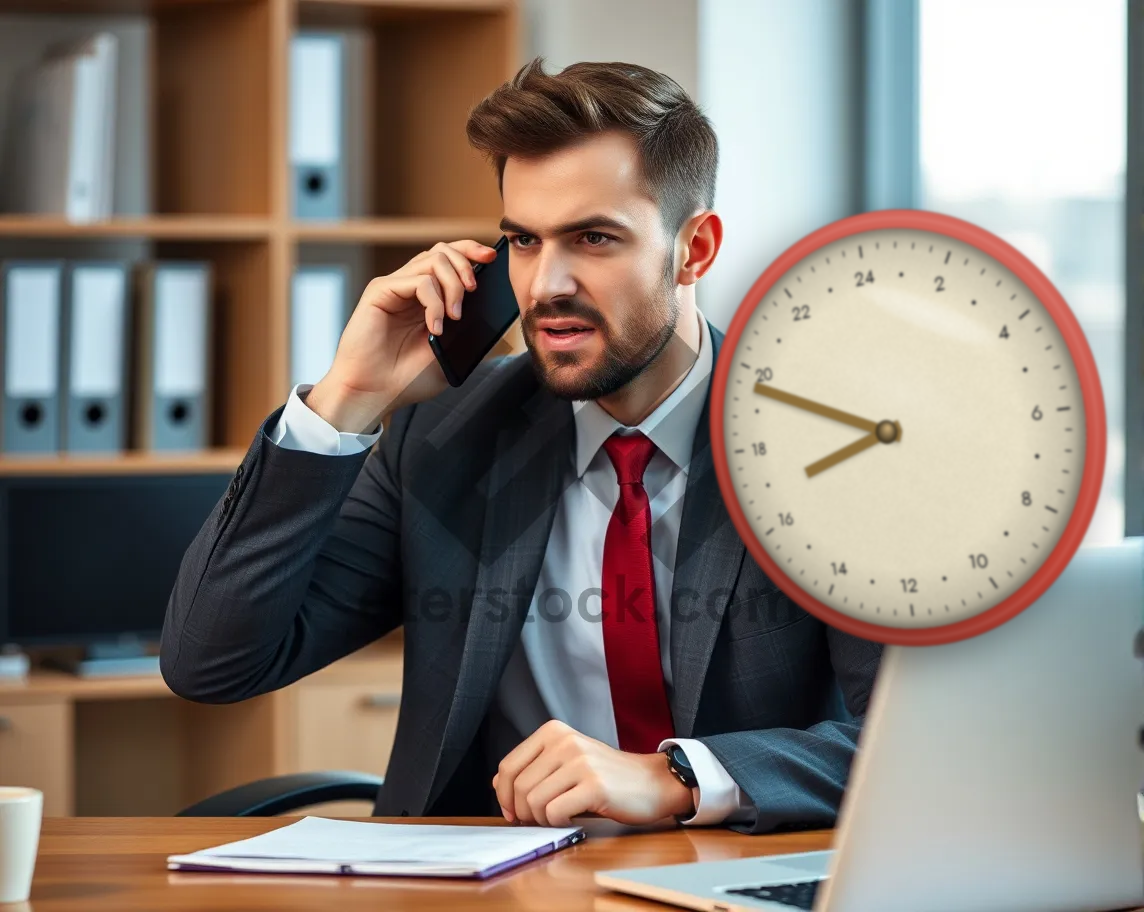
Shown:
h=16 m=49
